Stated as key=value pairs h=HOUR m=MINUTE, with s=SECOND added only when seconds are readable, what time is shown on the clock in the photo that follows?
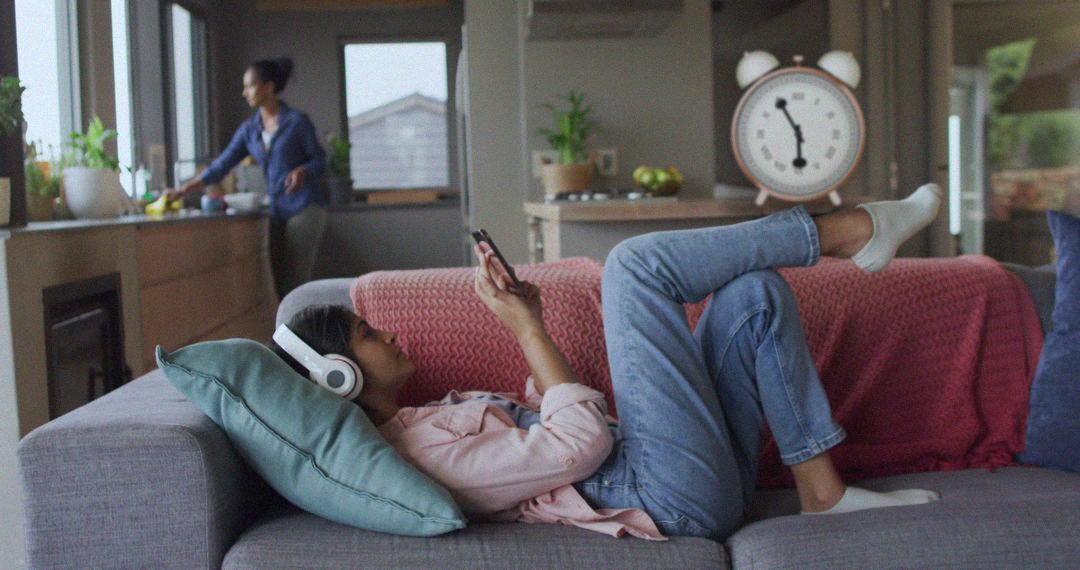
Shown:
h=5 m=55
